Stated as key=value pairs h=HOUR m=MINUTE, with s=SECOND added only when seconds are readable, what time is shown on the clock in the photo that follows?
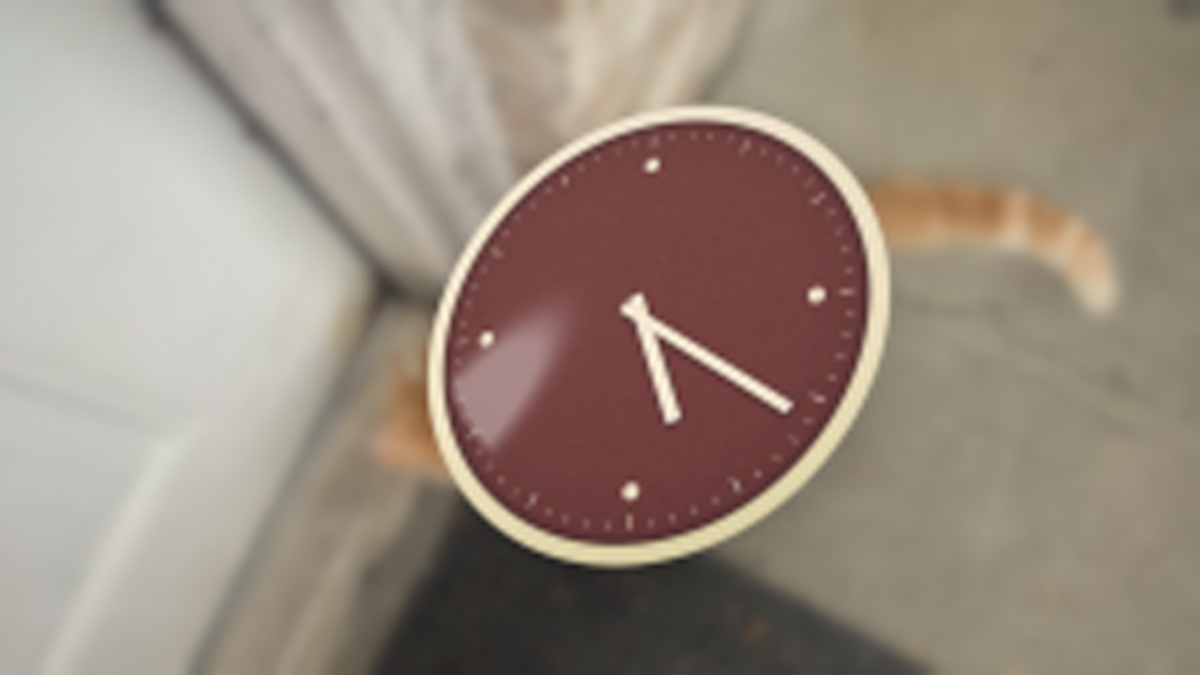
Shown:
h=5 m=21
